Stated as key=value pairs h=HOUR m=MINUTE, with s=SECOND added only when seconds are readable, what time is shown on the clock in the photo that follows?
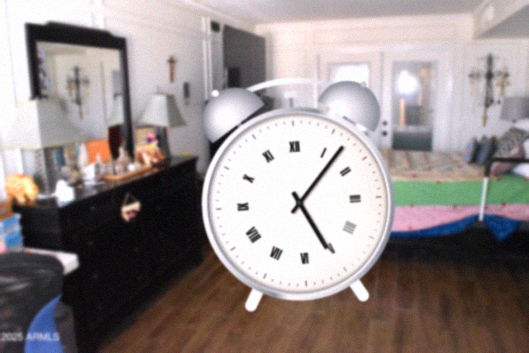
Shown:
h=5 m=7
